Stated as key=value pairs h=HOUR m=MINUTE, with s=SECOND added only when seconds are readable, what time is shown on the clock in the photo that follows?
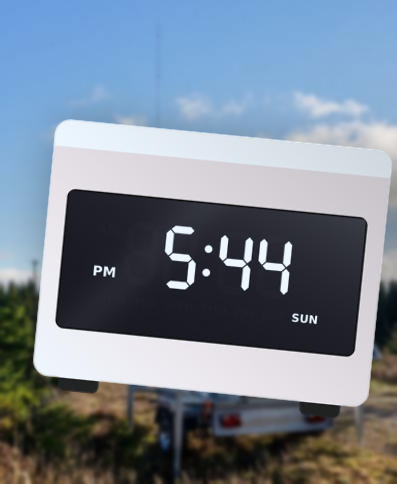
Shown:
h=5 m=44
